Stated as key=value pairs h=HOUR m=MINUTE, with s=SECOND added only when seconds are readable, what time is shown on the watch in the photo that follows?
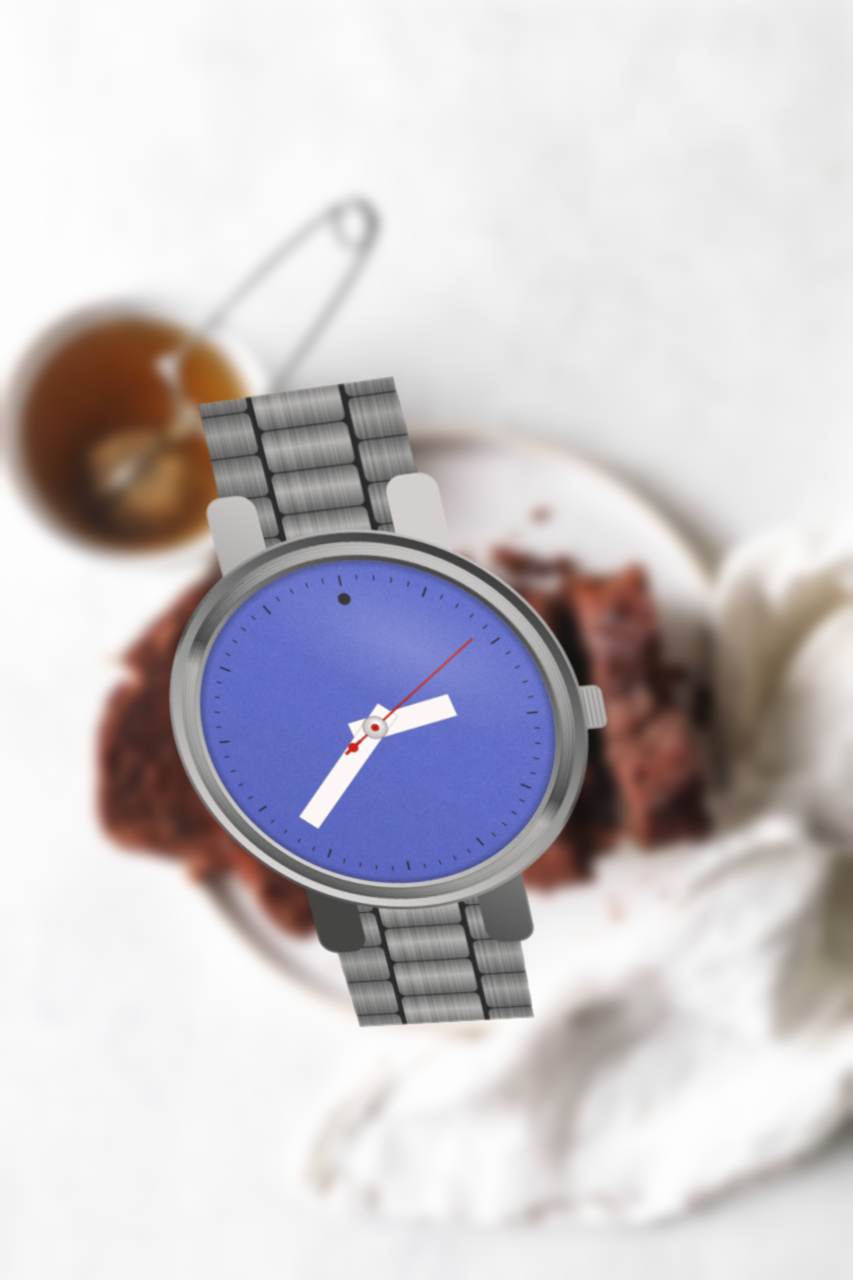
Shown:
h=2 m=37 s=9
